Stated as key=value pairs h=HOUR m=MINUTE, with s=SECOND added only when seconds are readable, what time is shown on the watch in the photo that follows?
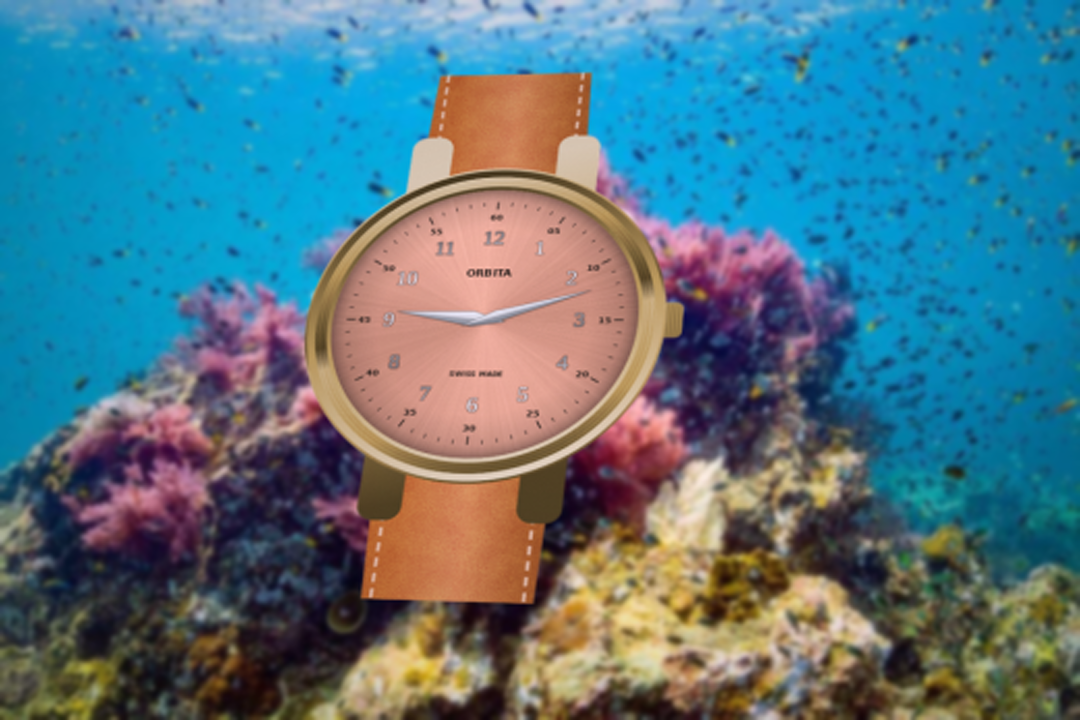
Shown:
h=9 m=12
